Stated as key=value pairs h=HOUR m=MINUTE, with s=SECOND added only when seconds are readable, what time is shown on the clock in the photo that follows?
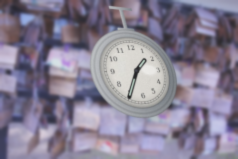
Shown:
h=1 m=35
